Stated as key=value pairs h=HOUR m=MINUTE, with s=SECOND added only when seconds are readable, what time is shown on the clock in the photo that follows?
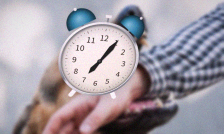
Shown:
h=7 m=5
